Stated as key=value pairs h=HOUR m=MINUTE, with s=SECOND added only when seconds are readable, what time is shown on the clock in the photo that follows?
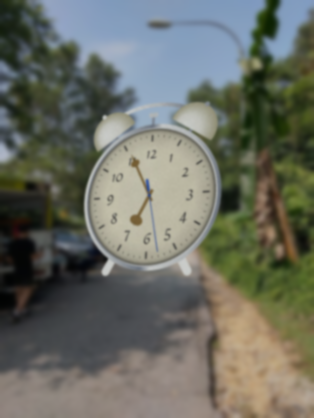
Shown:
h=6 m=55 s=28
